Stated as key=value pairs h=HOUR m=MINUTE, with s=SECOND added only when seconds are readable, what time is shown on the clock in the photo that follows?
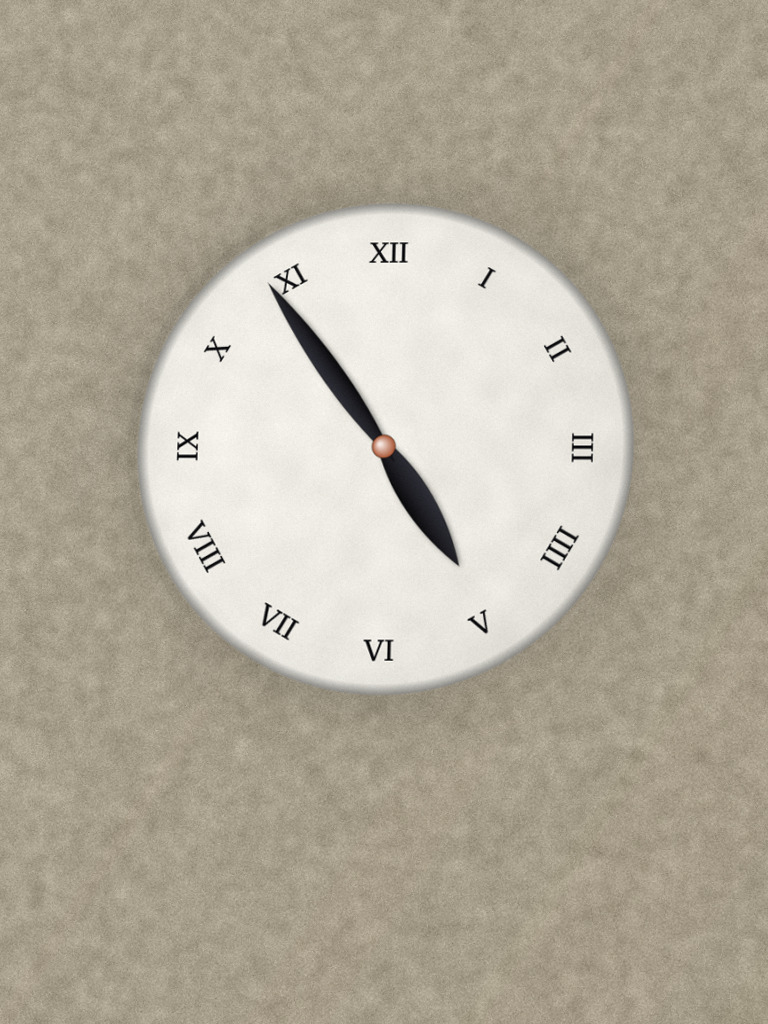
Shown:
h=4 m=54
